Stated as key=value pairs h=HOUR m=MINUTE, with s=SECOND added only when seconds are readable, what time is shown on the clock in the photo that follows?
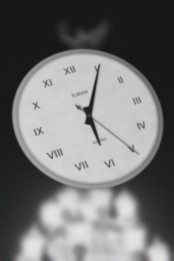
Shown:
h=6 m=5 s=25
